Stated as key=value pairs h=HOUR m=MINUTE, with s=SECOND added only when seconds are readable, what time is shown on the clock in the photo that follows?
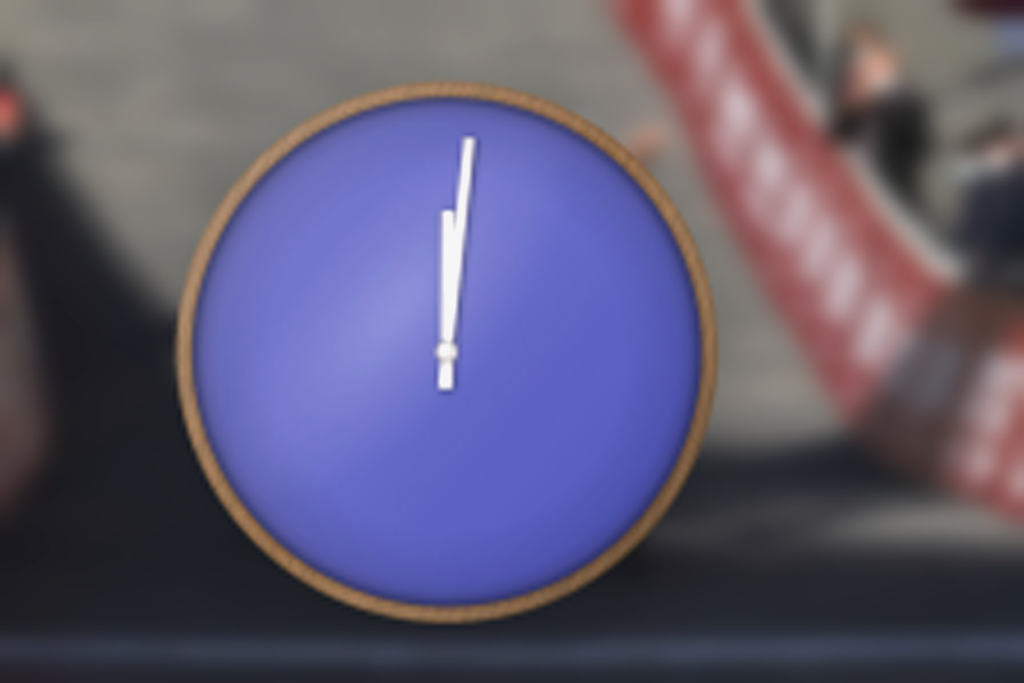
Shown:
h=12 m=1
